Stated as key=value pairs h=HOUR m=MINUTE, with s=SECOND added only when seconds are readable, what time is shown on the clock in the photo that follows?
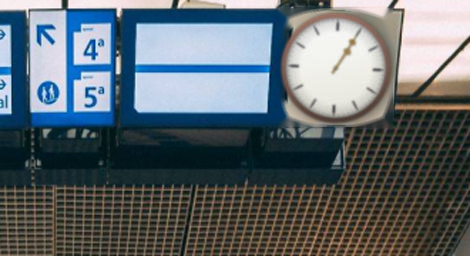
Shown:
h=1 m=5
